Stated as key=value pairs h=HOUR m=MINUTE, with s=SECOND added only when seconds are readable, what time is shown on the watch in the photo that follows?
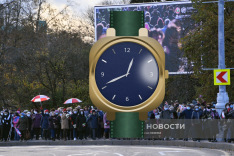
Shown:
h=12 m=41
